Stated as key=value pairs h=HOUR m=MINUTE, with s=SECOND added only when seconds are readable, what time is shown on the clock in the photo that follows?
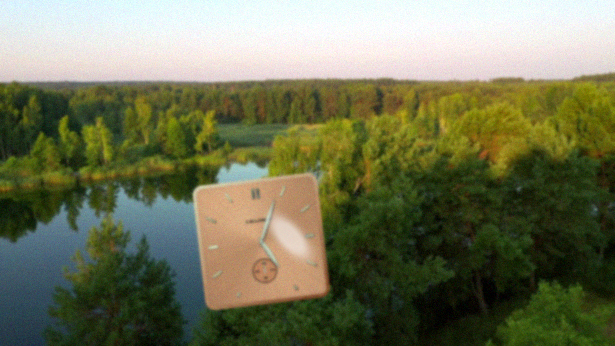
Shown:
h=5 m=4
